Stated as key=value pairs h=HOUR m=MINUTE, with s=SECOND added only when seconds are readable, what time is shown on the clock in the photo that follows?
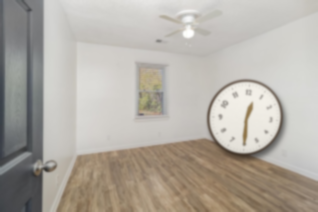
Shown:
h=12 m=30
